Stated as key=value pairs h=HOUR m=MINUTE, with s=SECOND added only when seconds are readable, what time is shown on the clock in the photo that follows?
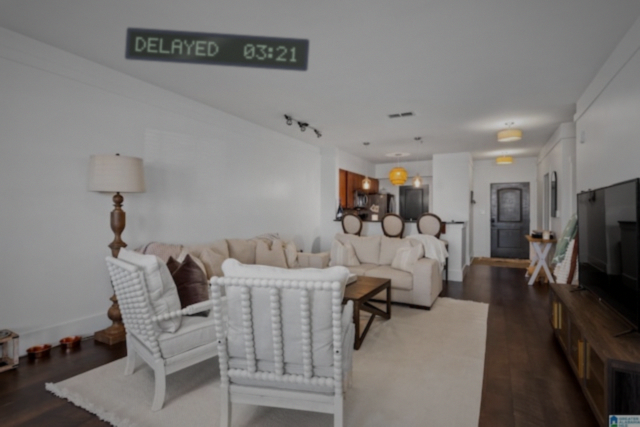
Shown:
h=3 m=21
